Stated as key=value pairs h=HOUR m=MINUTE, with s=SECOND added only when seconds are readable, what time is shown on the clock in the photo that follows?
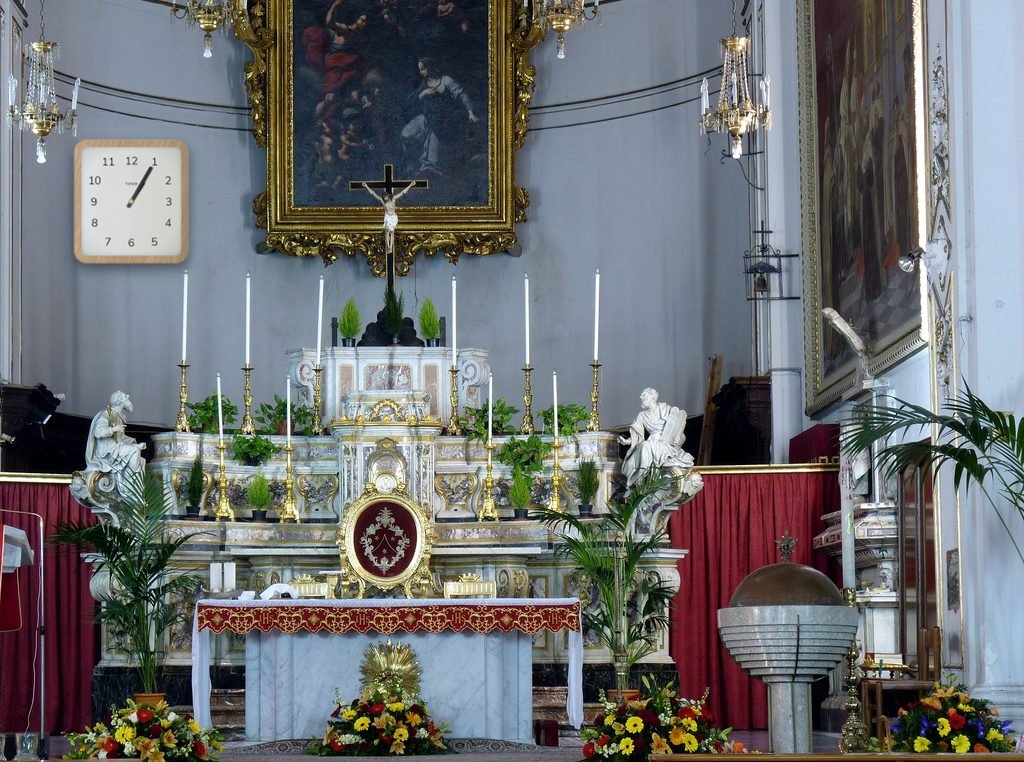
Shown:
h=1 m=5
